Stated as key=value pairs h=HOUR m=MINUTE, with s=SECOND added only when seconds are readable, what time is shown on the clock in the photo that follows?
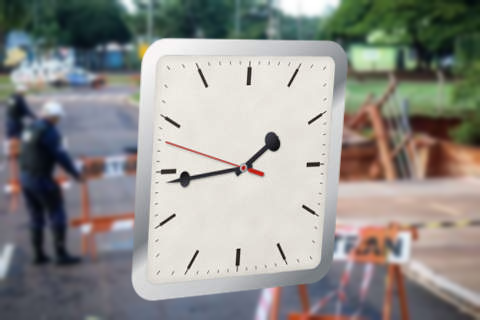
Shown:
h=1 m=43 s=48
